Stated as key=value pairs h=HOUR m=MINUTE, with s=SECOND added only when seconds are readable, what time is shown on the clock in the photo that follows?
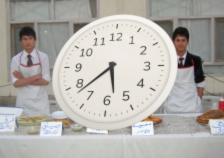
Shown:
h=5 m=38
